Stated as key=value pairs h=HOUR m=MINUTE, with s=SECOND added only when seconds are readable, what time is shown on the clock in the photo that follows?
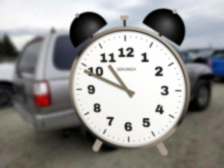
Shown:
h=10 m=49
